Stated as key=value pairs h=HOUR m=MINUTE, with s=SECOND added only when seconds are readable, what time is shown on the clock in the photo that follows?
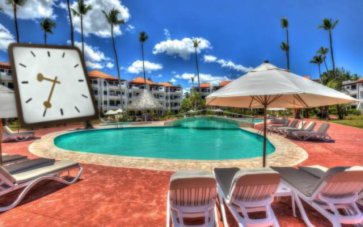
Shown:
h=9 m=35
